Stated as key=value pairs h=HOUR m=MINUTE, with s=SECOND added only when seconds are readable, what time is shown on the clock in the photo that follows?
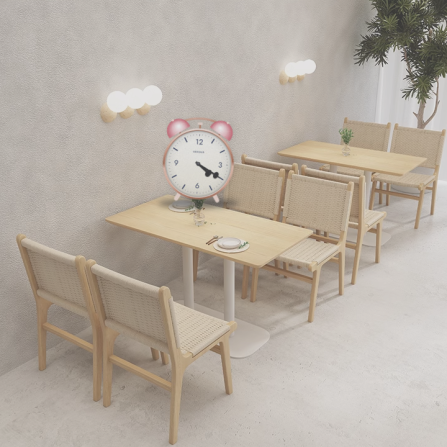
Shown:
h=4 m=20
